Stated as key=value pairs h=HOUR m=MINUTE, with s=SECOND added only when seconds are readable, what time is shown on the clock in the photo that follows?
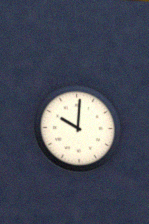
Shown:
h=10 m=1
